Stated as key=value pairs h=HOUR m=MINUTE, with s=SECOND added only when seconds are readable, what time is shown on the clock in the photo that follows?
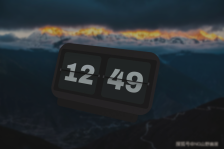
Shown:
h=12 m=49
